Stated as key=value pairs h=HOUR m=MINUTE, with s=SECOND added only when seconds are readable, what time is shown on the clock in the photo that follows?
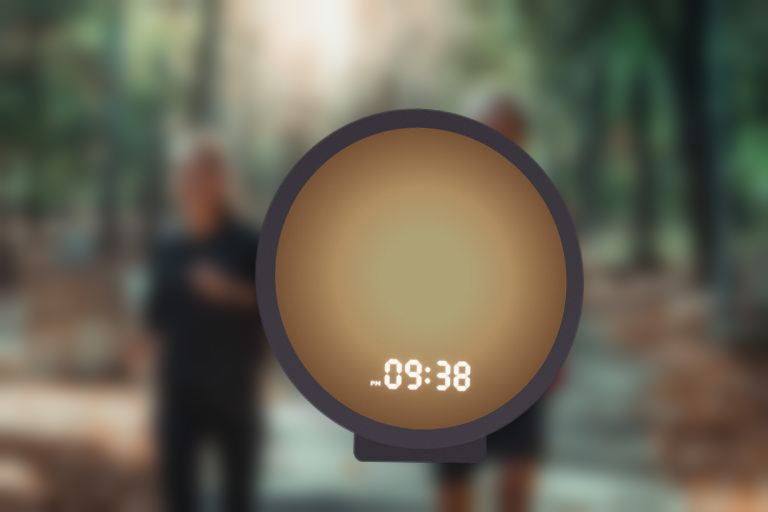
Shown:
h=9 m=38
